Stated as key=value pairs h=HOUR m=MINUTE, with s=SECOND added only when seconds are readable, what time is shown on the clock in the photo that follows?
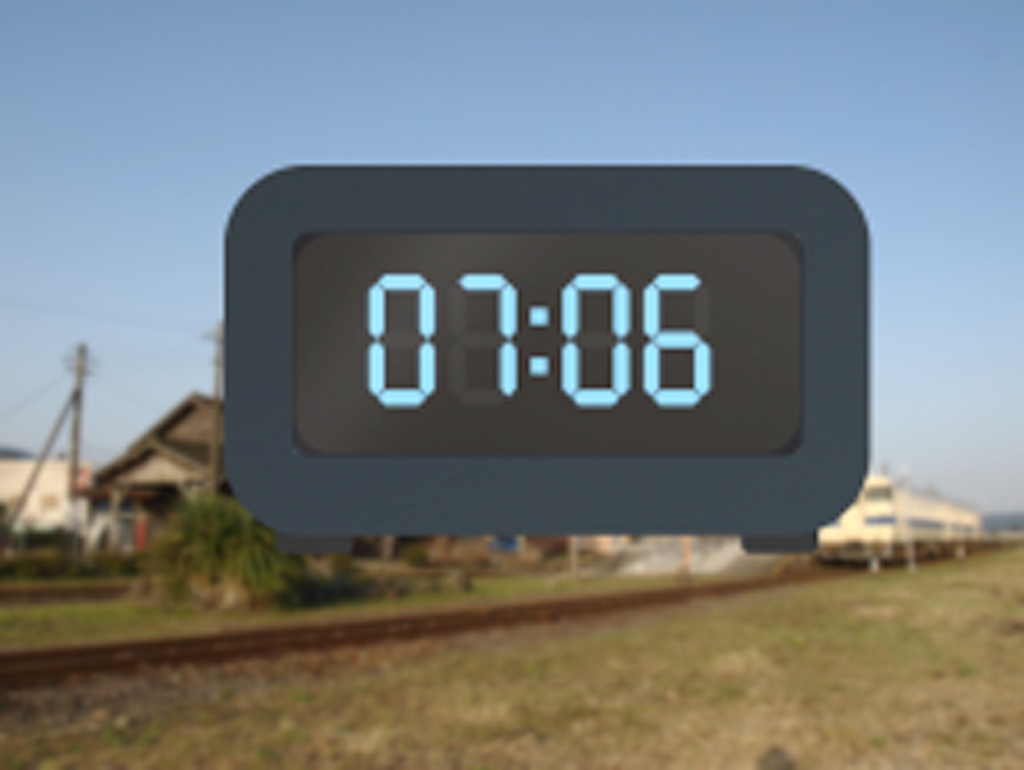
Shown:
h=7 m=6
